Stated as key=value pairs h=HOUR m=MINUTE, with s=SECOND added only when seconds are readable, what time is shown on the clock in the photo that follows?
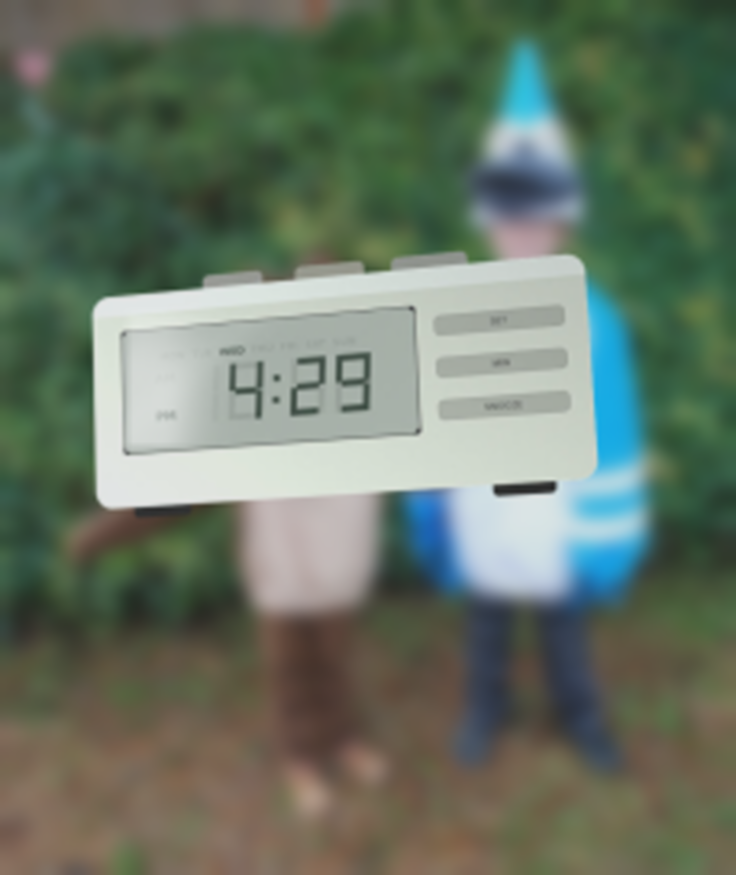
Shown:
h=4 m=29
